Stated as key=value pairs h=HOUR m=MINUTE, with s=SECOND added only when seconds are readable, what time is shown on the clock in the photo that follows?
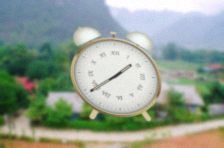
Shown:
h=1 m=39
